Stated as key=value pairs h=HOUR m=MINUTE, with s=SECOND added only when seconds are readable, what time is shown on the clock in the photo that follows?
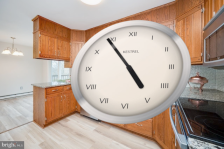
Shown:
h=4 m=54
